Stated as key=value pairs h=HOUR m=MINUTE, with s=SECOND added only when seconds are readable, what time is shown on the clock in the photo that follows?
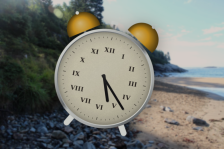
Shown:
h=5 m=23
